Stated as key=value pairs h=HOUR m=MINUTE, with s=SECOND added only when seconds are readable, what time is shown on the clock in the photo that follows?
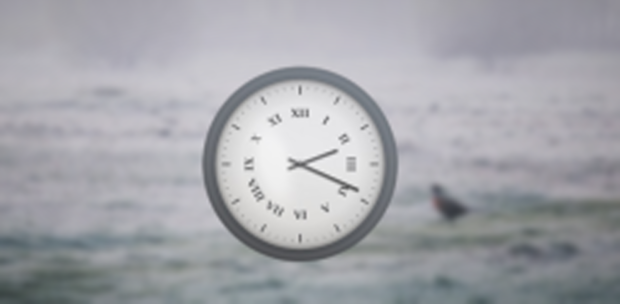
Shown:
h=2 m=19
